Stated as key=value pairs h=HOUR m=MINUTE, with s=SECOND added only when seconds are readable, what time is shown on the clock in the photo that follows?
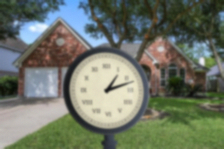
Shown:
h=1 m=12
